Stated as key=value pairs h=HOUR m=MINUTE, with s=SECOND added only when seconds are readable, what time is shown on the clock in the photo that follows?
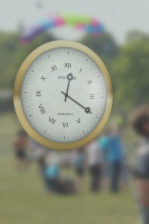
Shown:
h=12 m=20
